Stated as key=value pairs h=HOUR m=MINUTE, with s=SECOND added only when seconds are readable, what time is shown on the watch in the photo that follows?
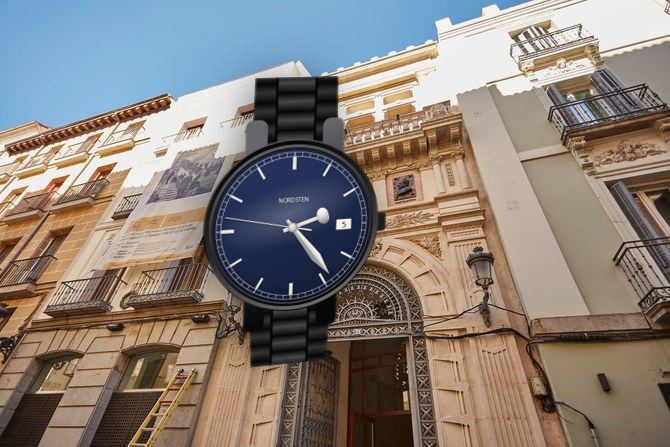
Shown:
h=2 m=23 s=47
